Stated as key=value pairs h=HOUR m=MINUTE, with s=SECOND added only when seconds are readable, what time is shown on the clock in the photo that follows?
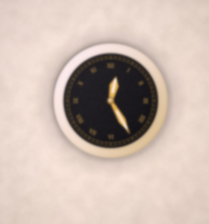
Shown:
h=12 m=25
